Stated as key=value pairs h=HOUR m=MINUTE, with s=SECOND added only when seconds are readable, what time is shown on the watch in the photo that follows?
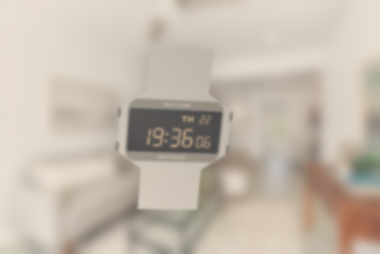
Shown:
h=19 m=36 s=6
